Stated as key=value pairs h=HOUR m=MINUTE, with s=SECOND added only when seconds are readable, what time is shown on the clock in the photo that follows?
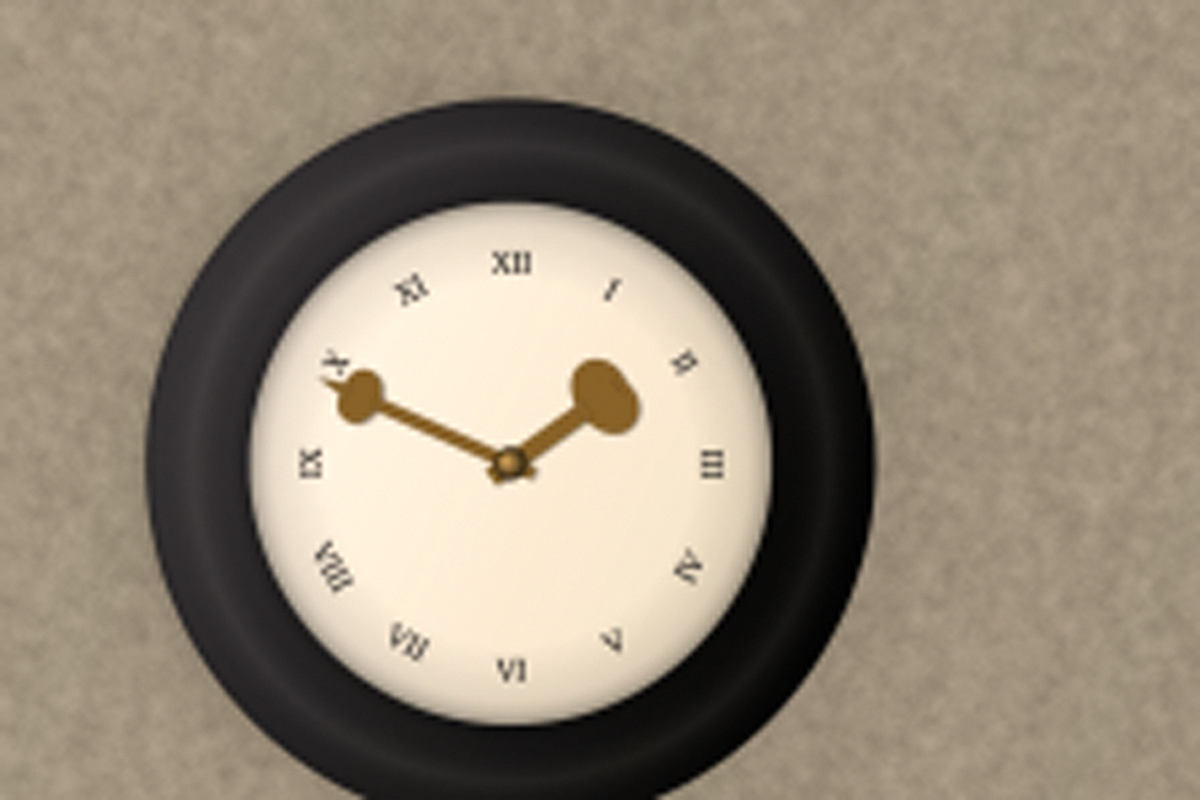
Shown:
h=1 m=49
